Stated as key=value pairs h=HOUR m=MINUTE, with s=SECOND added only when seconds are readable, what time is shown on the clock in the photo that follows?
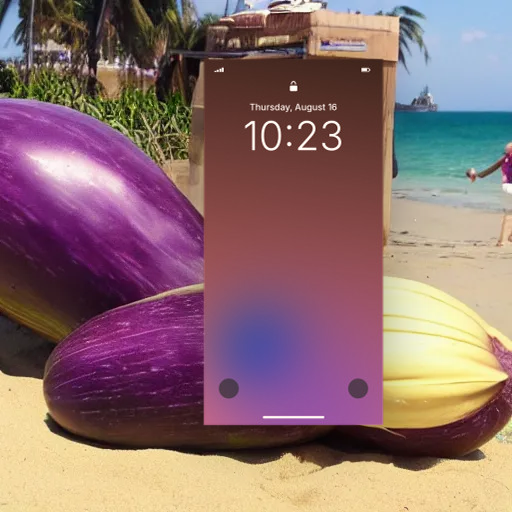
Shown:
h=10 m=23
